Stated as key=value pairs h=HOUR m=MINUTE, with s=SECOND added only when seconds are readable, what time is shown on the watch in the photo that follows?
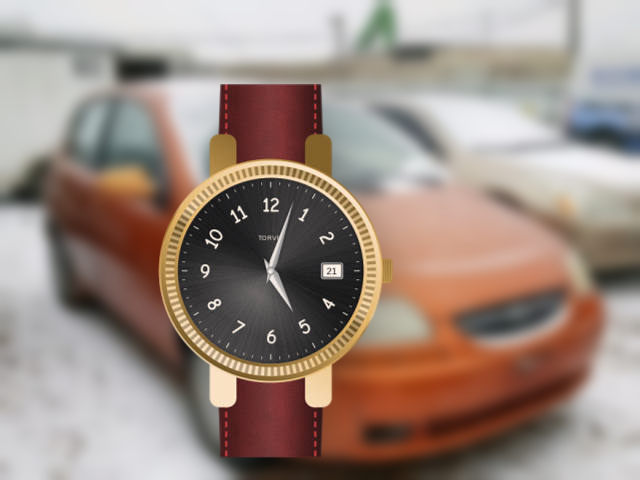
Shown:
h=5 m=3
